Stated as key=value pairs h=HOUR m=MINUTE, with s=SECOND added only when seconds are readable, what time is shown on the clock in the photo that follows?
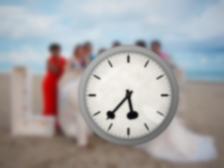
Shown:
h=5 m=37
